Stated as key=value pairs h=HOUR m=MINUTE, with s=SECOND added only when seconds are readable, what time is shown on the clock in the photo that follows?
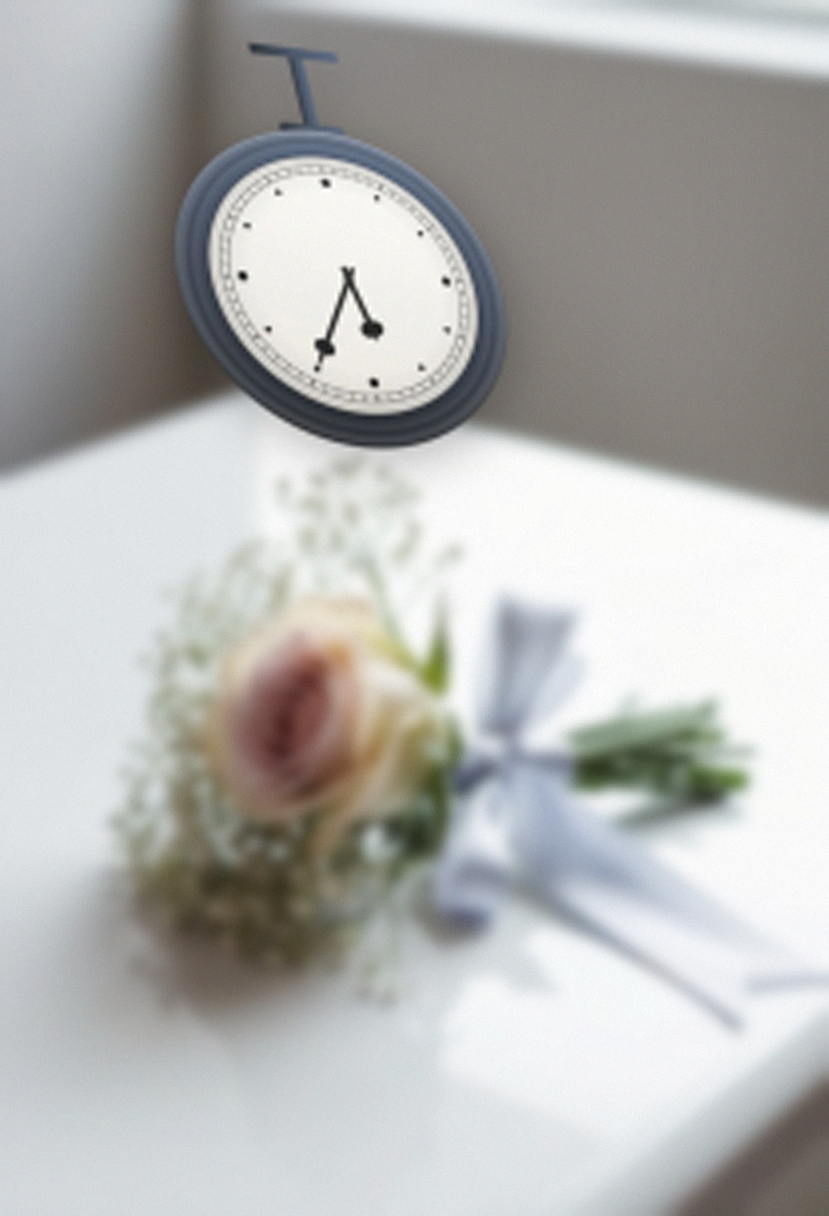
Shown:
h=5 m=35
